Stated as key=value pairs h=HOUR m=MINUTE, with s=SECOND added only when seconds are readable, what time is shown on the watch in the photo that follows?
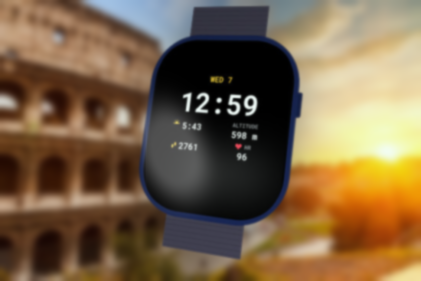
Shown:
h=12 m=59
